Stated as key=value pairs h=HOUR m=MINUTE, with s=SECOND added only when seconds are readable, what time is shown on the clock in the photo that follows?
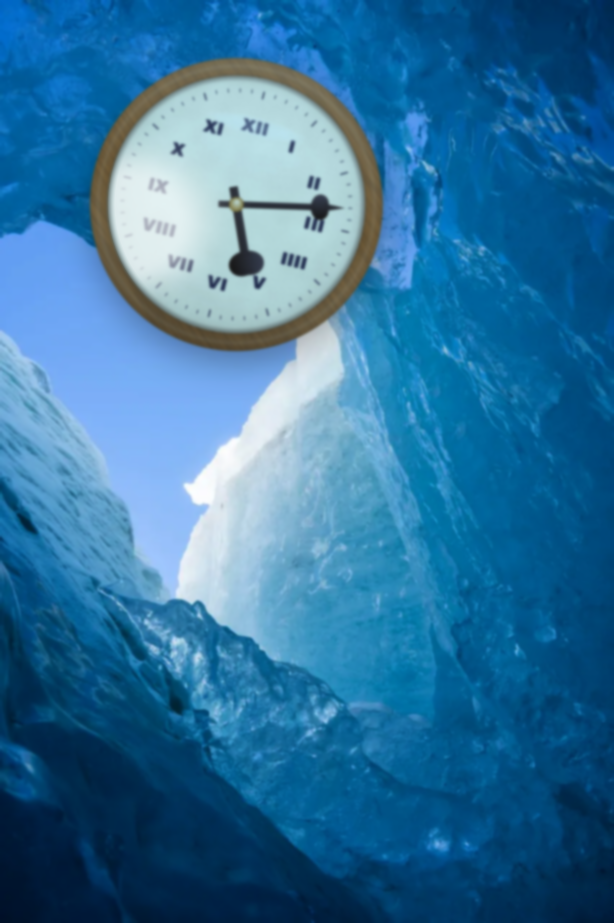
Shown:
h=5 m=13
